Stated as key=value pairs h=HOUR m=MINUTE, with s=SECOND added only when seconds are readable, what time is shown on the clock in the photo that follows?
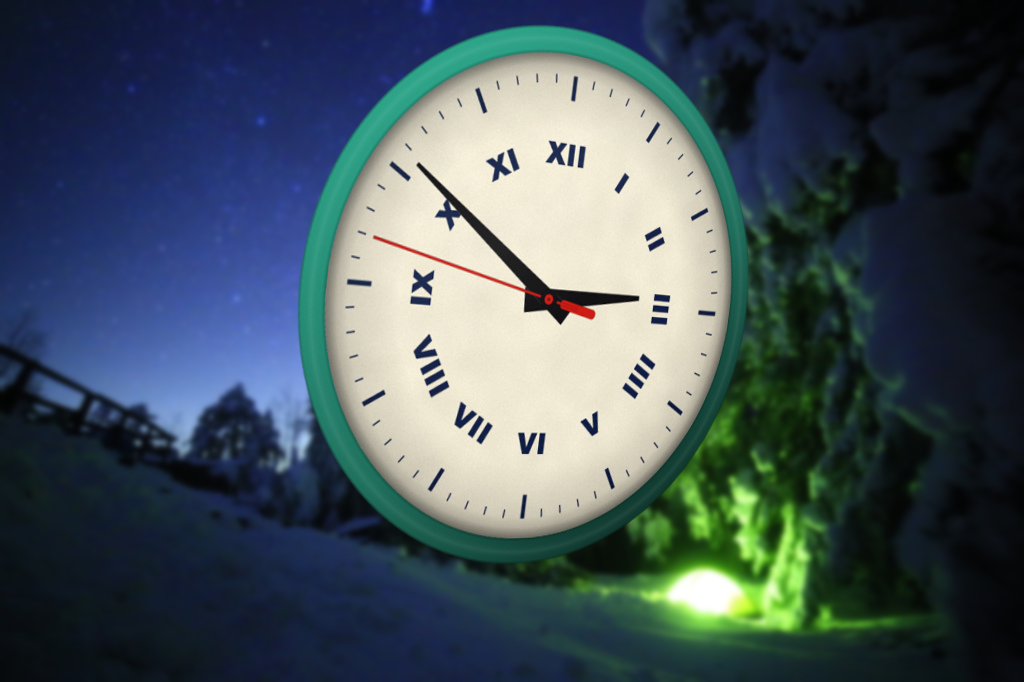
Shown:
h=2 m=50 s=47
